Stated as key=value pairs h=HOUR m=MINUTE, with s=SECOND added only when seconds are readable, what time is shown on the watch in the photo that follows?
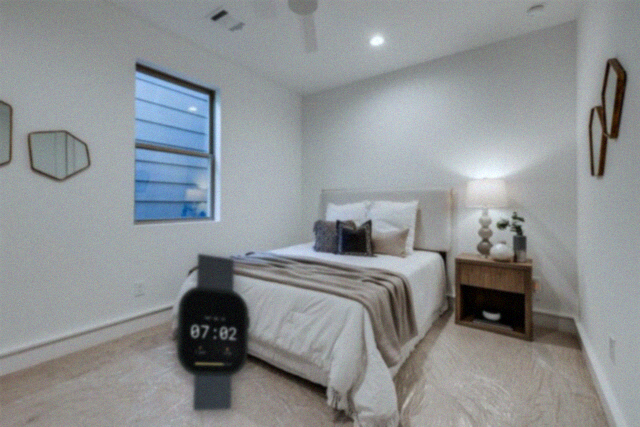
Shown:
h=7 m=2
